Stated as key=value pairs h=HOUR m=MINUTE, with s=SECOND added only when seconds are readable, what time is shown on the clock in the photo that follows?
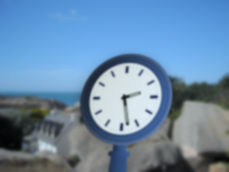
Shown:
h=2 m=28
